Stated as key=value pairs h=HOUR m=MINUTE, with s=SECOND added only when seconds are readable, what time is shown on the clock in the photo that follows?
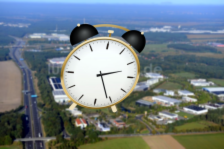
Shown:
h=2 m=26
